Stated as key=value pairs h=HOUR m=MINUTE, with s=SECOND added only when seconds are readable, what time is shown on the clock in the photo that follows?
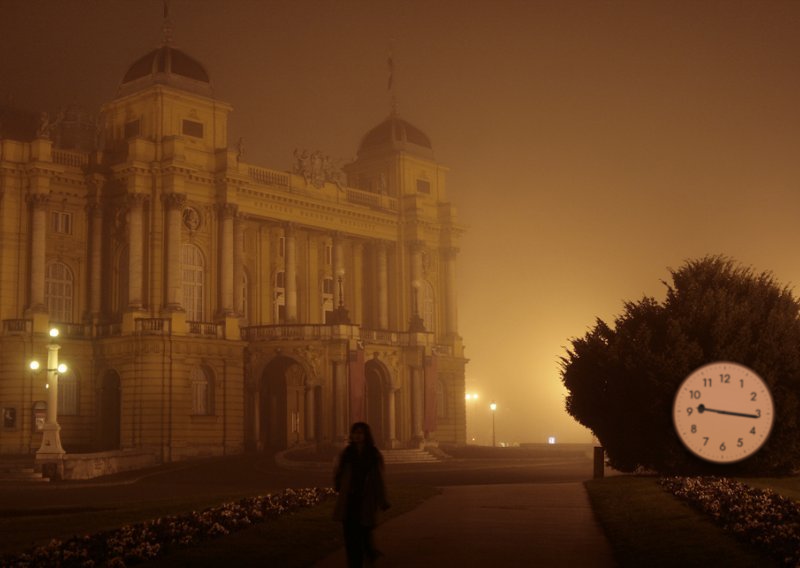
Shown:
h=9 m=16
